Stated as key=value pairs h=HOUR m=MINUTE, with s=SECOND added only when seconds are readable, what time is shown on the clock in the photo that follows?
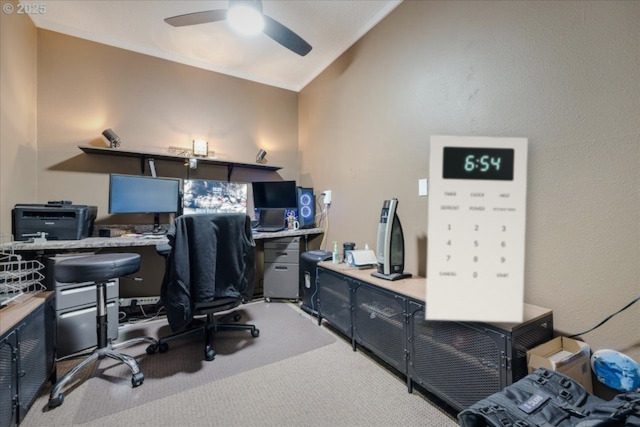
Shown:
h=6 m=54
